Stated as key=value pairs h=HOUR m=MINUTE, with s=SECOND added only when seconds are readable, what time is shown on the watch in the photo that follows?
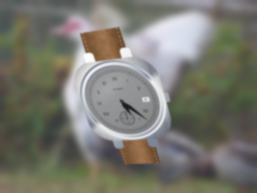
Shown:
h=5 m=23
